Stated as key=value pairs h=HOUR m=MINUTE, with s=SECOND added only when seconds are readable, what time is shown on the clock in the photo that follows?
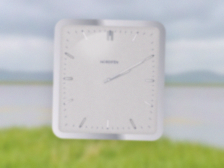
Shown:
h=2 m=10
